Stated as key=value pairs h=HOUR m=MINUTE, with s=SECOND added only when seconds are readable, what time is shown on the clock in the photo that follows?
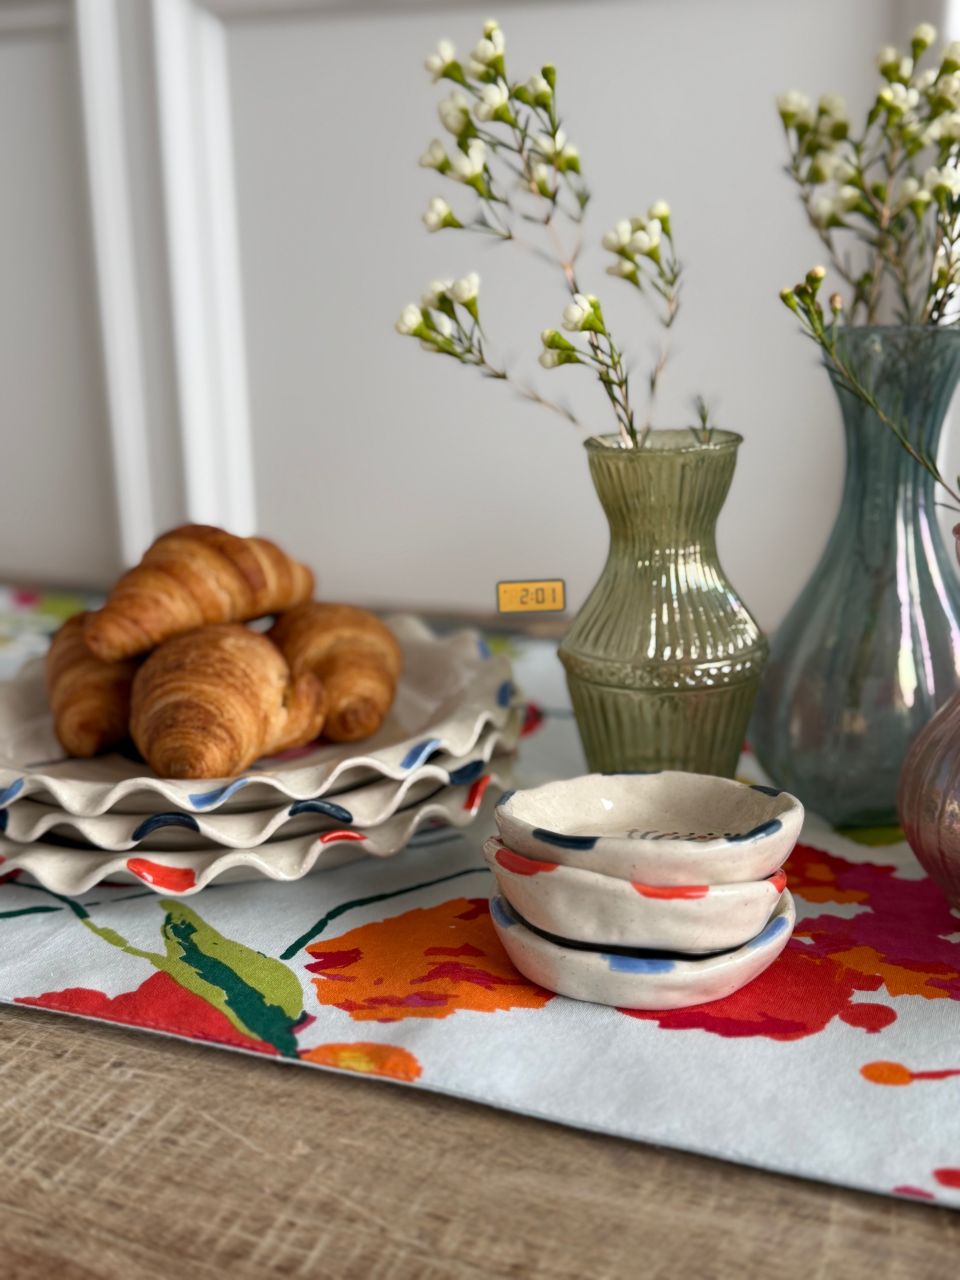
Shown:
h=2 m=1
